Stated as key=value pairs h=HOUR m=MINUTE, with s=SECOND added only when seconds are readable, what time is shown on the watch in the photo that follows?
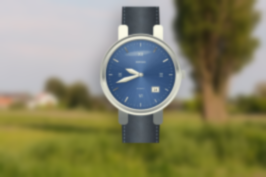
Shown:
h=9 m=42
